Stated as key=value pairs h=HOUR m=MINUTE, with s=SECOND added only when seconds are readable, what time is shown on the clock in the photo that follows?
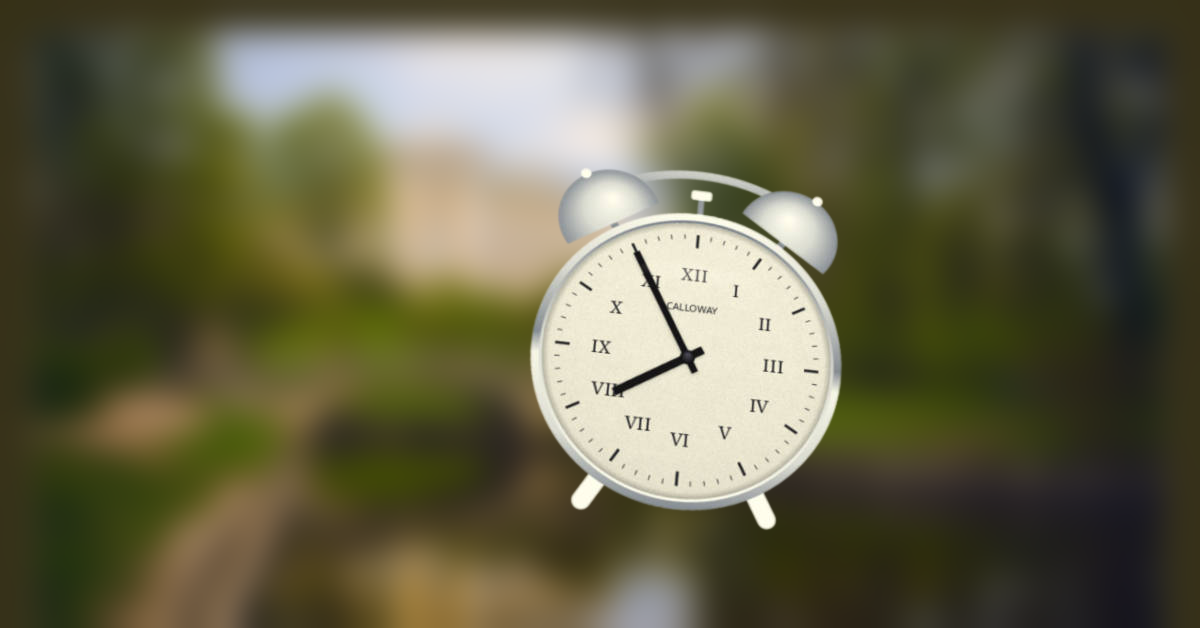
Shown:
h=7 m=55
